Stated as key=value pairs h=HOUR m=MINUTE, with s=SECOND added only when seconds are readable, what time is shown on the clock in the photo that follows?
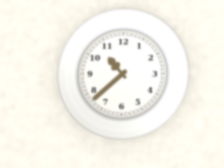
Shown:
h=10 m=38
